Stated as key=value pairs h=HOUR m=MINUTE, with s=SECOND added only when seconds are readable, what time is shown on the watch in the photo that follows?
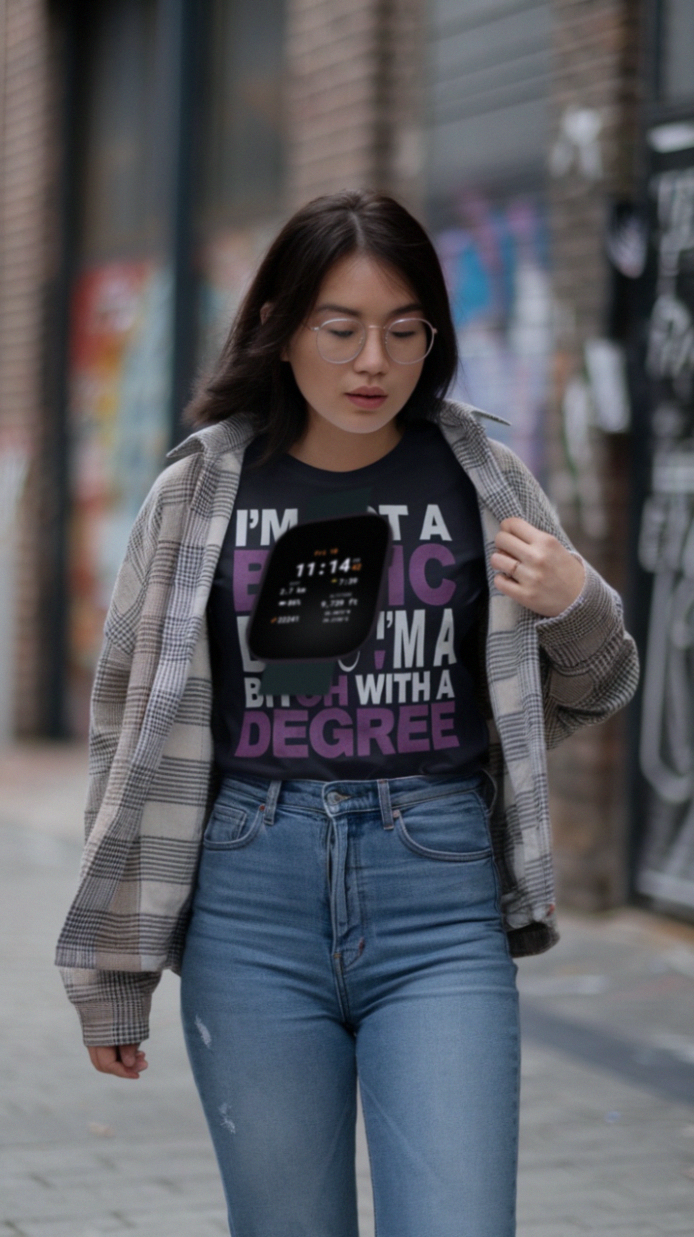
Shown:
h=11 m=14
